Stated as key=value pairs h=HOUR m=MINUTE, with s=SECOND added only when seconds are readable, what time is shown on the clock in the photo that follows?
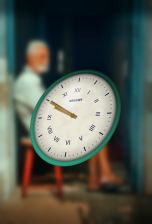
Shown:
h=9 m=50
